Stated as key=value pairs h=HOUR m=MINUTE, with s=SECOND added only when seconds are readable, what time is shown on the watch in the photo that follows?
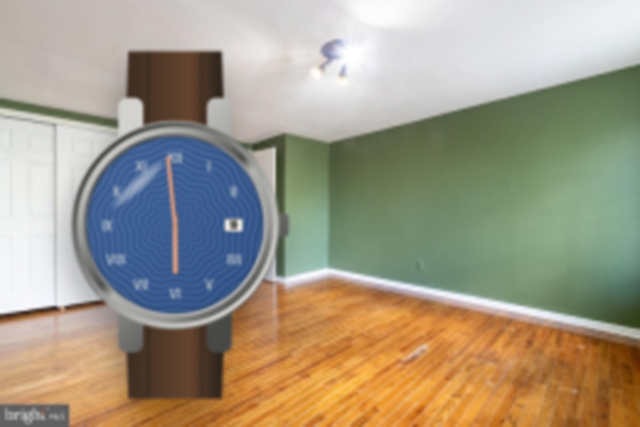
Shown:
h=5 m=59
